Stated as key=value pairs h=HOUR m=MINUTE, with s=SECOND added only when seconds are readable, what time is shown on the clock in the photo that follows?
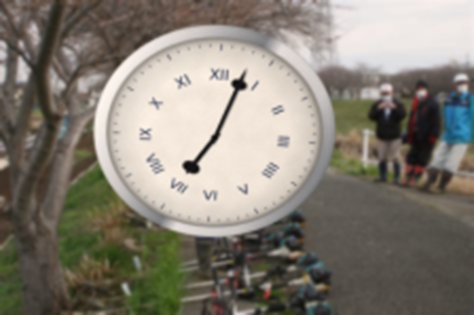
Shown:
h=7 m=3
